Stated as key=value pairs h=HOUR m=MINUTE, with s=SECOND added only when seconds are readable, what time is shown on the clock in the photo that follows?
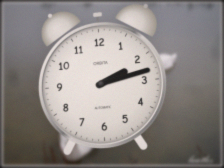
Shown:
h=2 m=13
